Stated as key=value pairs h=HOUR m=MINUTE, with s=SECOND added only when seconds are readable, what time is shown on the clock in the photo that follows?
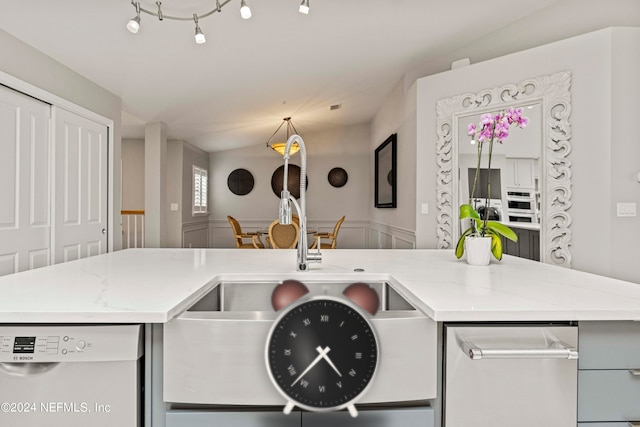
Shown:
h=4 m=37
